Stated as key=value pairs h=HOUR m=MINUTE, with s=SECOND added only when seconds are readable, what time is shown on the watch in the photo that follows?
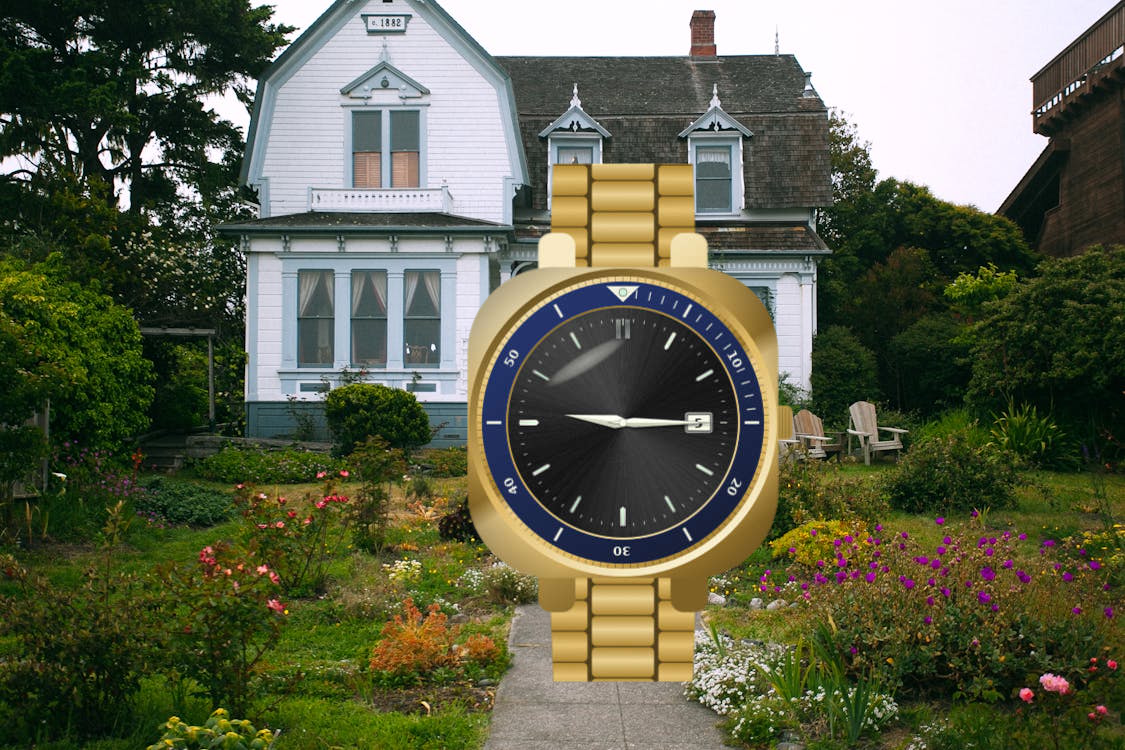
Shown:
h=9 m=15
